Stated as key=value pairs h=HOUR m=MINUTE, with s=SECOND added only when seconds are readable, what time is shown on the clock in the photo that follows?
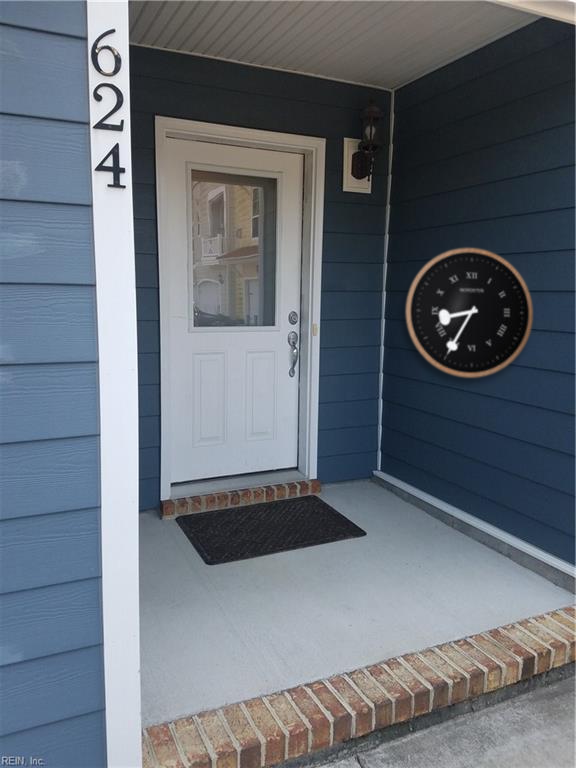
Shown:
h=8 m=35
